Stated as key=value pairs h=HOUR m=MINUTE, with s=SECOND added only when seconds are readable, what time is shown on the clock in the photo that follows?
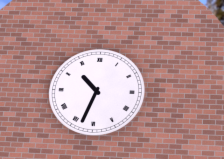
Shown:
h=10 m=33
